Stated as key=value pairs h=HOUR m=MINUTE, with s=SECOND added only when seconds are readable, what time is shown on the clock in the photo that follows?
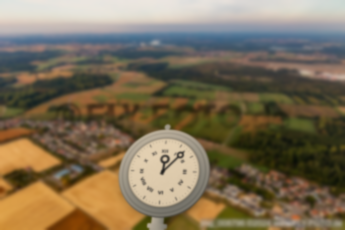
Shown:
h=12 m=7
